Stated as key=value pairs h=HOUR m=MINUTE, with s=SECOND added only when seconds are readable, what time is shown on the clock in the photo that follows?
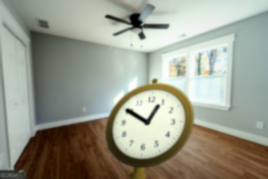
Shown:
h=12 m=50
